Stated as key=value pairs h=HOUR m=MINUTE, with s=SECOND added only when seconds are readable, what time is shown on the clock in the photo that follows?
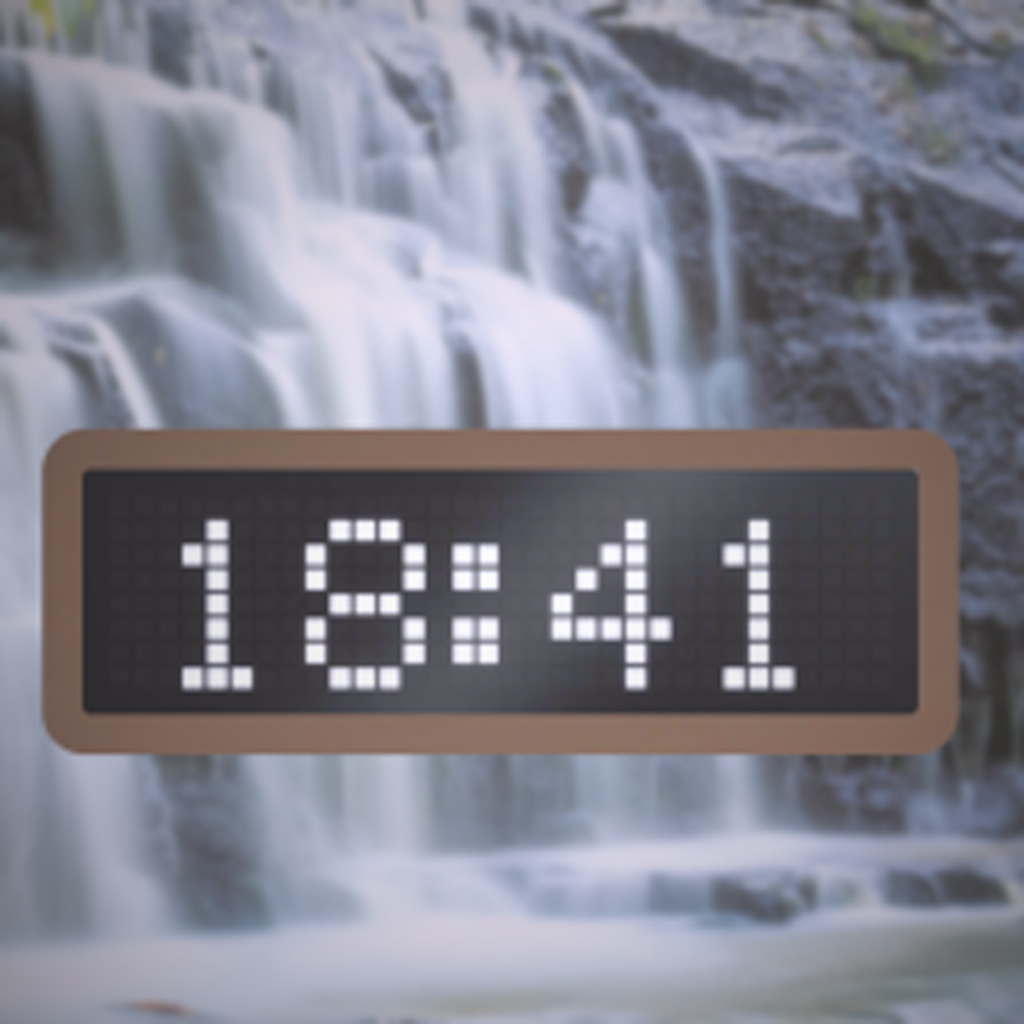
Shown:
h=18 m=41
